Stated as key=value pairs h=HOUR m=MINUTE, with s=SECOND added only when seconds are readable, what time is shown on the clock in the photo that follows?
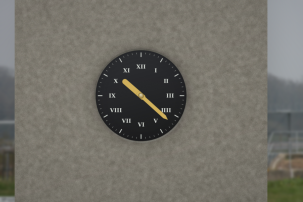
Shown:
h=10 m=22
